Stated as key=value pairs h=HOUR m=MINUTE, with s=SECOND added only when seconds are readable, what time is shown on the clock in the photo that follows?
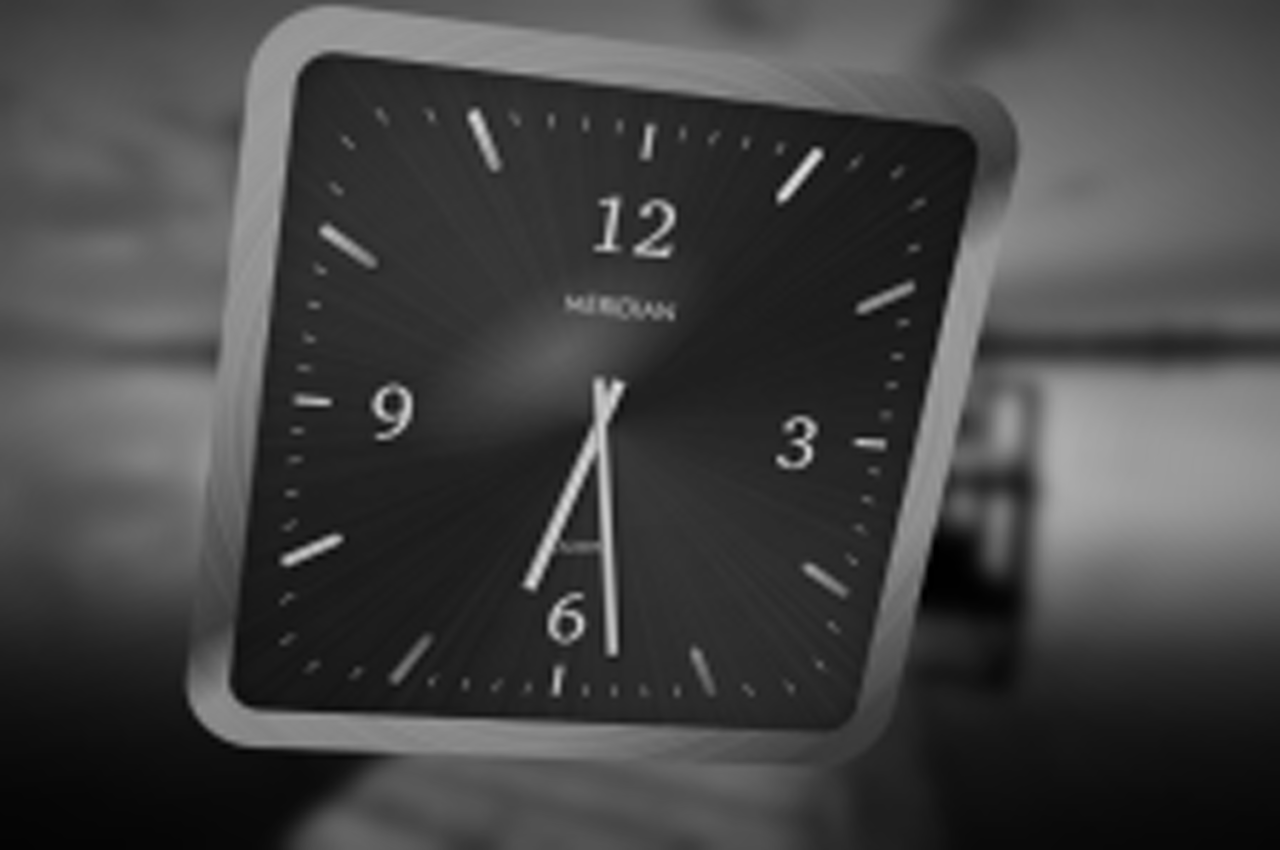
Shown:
h=6 m=28
